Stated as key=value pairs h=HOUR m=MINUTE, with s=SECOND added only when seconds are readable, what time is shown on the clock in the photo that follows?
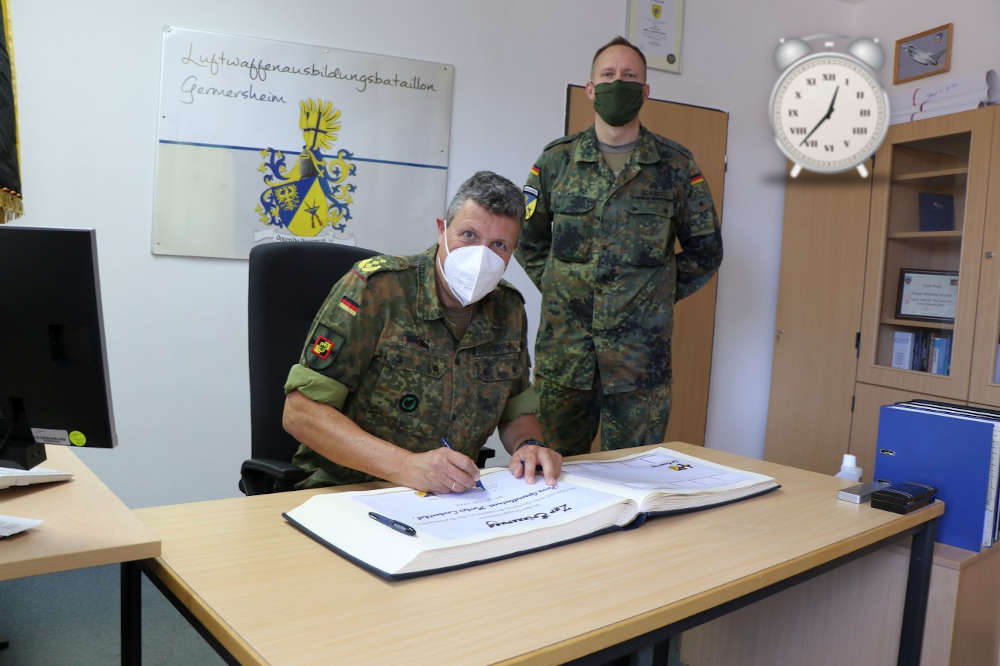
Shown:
h=12 m=37
